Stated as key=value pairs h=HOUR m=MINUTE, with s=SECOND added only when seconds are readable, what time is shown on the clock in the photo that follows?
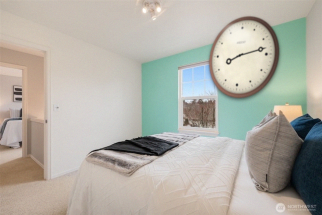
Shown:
h=8 m=13
